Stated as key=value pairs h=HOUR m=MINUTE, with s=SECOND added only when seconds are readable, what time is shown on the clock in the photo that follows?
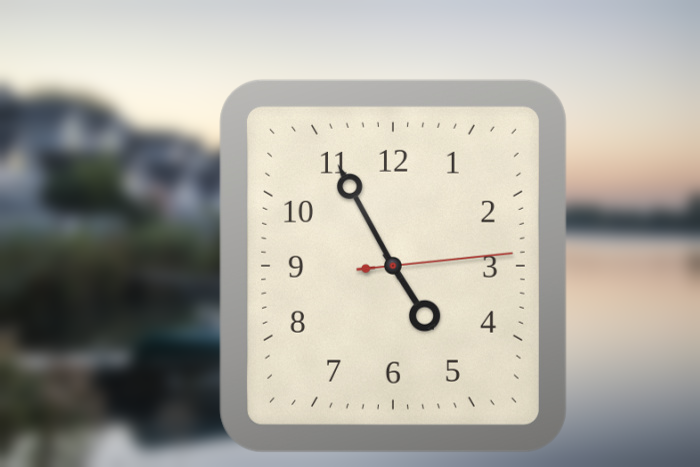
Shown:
h=4 m=55 s=14
